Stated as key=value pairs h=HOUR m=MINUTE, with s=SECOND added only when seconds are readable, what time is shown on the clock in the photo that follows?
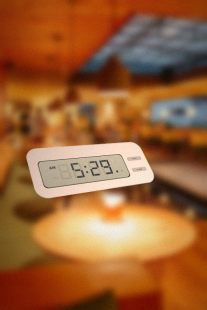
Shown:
h=5 m=29
